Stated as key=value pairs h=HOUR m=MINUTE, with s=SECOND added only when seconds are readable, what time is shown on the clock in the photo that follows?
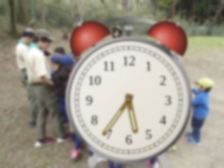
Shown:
h=5 m=36
